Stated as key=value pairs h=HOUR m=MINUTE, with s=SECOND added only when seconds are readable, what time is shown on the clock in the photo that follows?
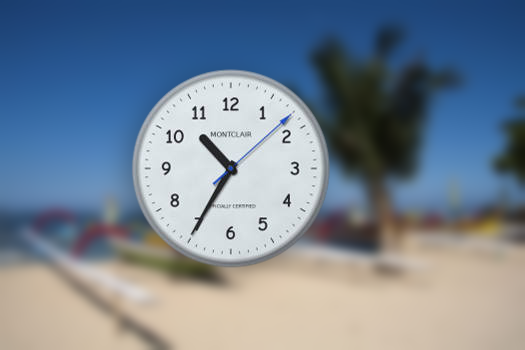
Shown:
h=10 m=35 s=8
